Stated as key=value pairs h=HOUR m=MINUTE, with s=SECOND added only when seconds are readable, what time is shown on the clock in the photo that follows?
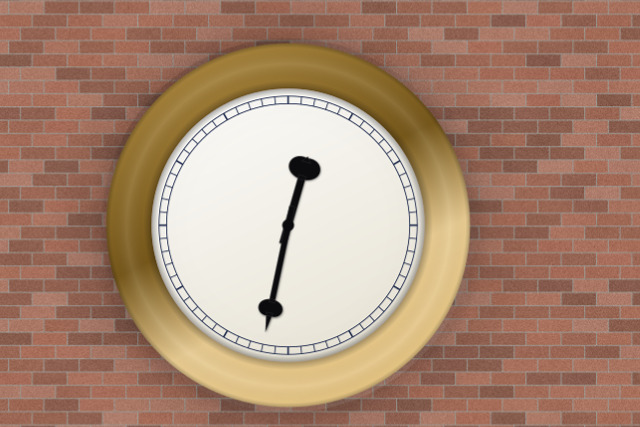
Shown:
h=12 m=32
